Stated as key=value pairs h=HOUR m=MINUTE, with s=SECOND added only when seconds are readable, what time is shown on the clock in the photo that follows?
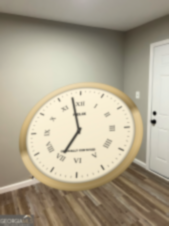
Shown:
h=6 m=58
